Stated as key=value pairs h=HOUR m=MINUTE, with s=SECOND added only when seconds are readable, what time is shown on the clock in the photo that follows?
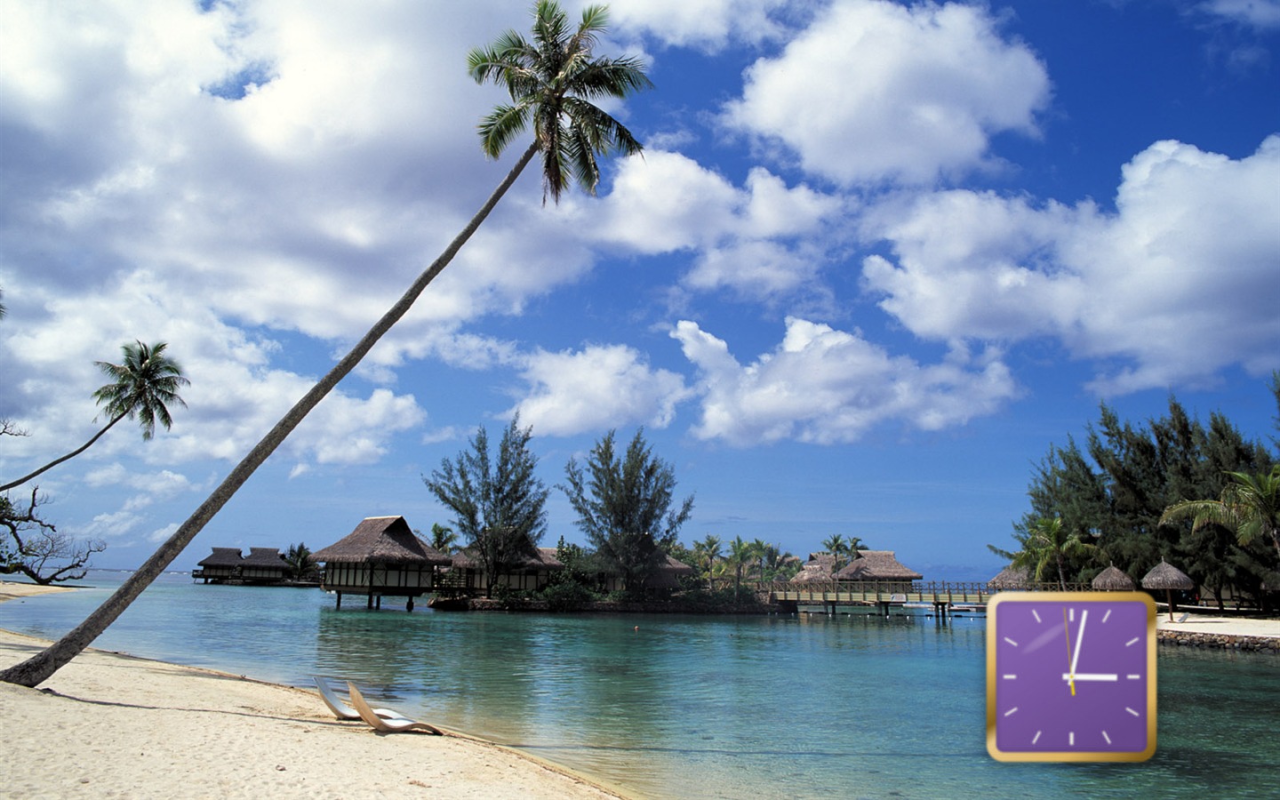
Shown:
h=3 m=1 s=59
